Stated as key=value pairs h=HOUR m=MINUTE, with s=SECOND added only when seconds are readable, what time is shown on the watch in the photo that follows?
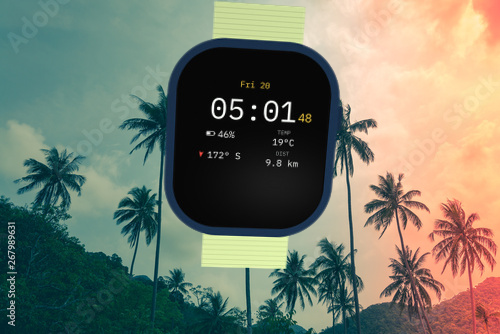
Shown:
h=5 m=1 s=48
